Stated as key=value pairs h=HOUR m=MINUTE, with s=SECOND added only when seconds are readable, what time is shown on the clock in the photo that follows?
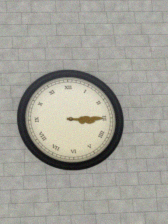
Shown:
h=3 m=15
